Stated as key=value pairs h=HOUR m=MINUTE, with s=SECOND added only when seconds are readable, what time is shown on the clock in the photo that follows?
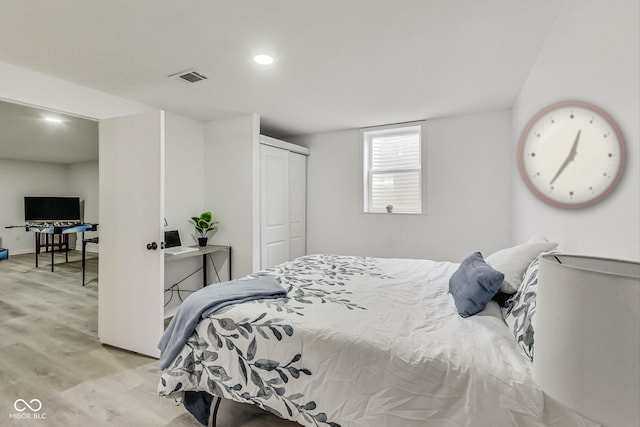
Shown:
h=12 m=36
